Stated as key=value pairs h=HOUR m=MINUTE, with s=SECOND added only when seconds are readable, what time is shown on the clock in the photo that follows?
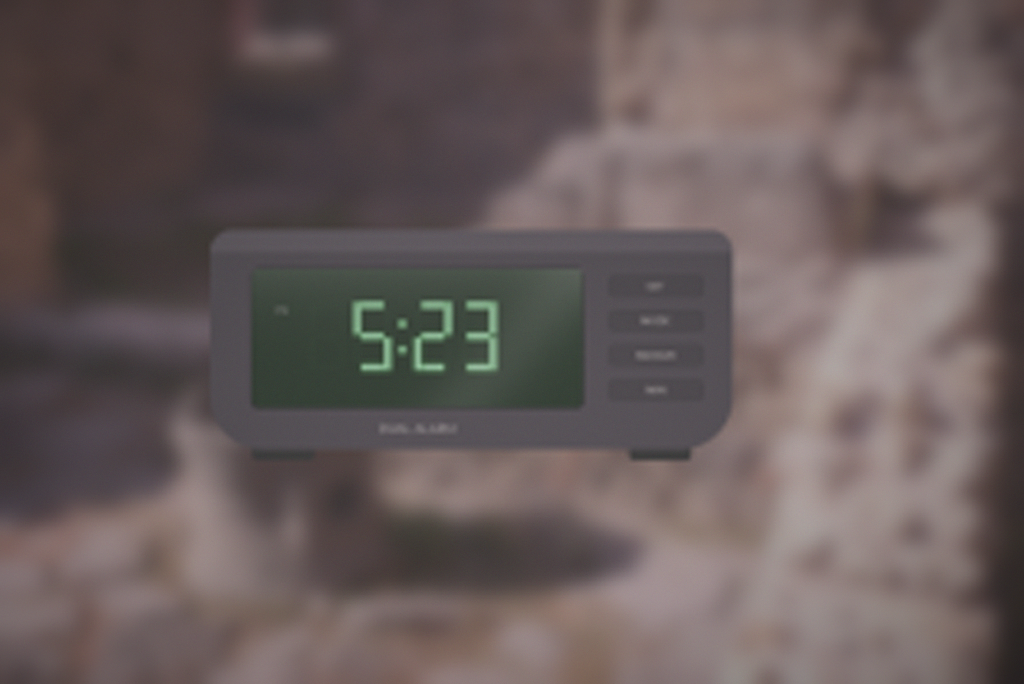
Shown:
h=5 m=23
